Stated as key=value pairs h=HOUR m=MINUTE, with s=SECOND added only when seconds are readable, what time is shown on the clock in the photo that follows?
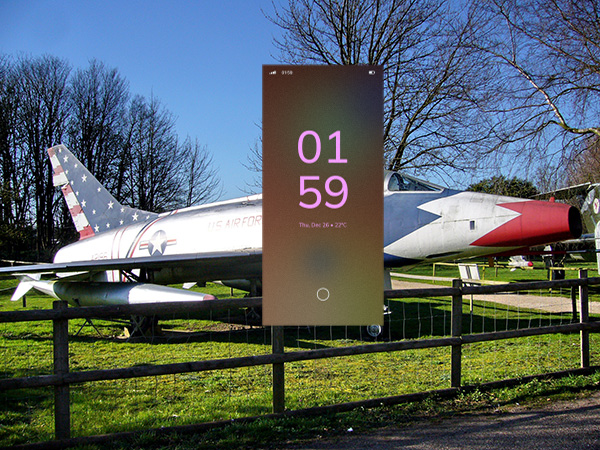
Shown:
h=1 m=59
